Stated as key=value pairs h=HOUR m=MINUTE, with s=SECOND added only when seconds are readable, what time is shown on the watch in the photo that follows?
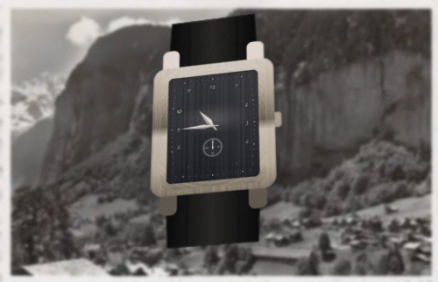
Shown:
h=10 m=45
